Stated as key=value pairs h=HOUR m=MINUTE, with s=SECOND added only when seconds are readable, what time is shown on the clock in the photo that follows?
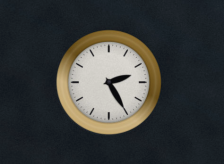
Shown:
h=2 m=25
